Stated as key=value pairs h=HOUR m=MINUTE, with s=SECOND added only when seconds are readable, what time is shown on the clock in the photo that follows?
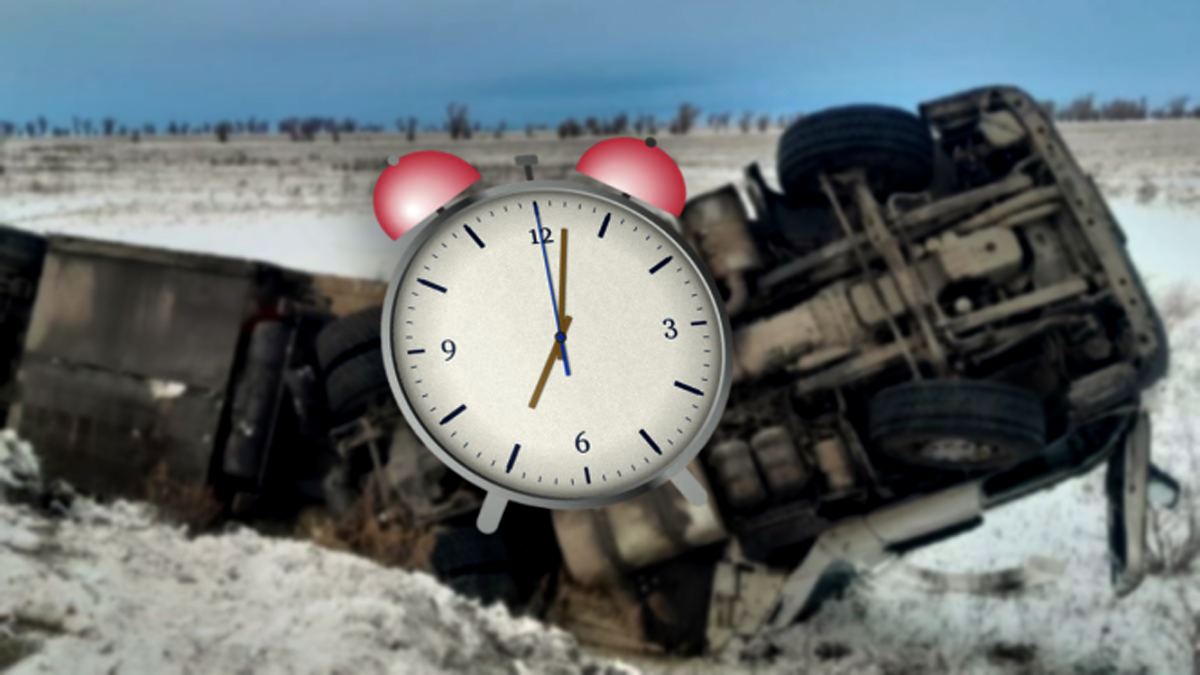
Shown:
h=7 m=2 s=0
